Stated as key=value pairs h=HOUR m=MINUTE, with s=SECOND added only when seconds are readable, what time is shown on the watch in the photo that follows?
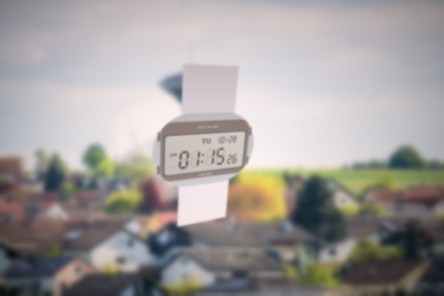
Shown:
h=1 m=15
